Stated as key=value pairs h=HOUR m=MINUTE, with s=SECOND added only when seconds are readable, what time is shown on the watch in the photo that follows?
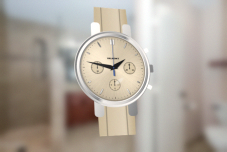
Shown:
h=1 m=47
